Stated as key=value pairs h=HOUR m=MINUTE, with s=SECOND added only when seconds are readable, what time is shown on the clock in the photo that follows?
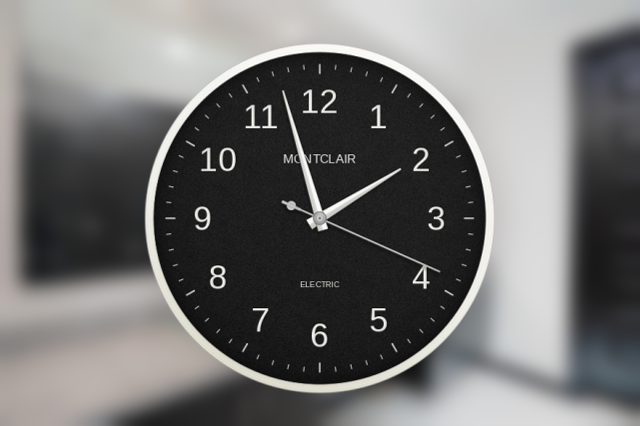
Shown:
h=1 m=57 s=19
